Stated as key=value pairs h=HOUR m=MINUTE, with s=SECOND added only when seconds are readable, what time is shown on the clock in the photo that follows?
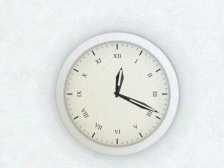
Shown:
h=12 m=19
